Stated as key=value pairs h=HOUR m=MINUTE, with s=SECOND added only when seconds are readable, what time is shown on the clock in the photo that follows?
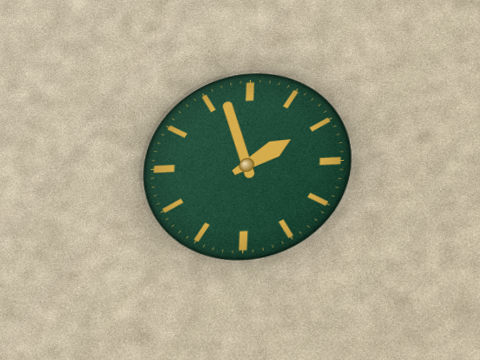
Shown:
h=1 m=57
